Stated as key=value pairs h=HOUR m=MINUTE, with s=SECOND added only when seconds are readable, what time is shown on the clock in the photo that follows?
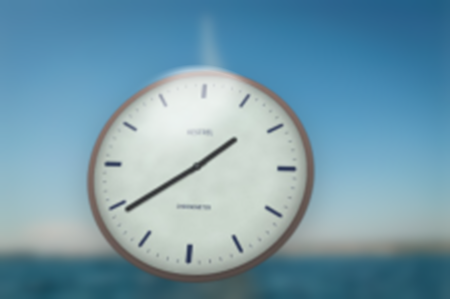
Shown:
h=1 m=39
